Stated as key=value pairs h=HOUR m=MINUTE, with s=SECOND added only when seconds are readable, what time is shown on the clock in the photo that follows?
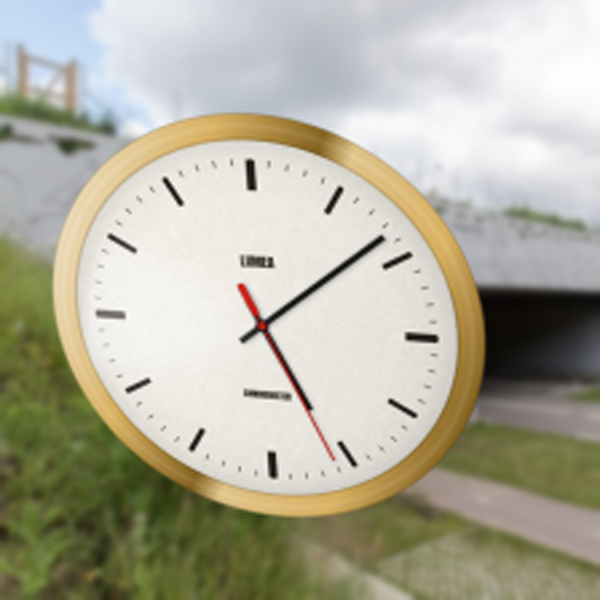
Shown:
h=5 m=8 s=26
